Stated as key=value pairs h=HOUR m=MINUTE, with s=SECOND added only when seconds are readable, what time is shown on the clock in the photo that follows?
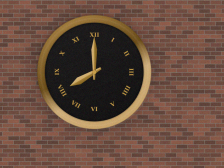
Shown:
h=8 m=0
